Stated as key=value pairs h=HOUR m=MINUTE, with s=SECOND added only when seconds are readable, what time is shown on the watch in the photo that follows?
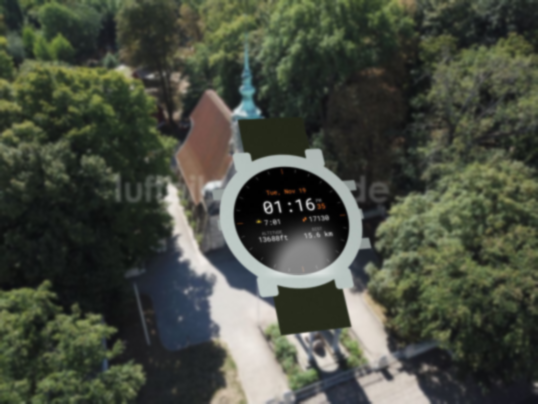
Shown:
h=1 m=16
